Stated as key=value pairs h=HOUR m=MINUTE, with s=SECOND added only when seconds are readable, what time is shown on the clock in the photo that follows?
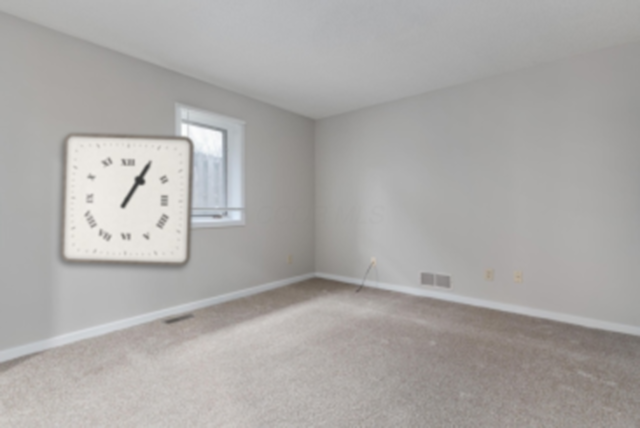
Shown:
h=1 m=5
